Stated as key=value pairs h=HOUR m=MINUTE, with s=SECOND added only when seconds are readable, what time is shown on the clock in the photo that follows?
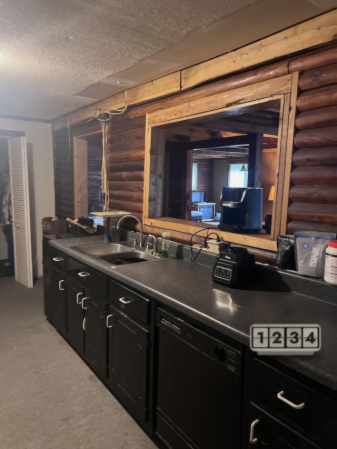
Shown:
h=12 m=34
